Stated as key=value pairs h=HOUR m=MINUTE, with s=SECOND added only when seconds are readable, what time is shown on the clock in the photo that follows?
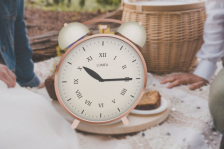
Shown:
h=10 m=15
